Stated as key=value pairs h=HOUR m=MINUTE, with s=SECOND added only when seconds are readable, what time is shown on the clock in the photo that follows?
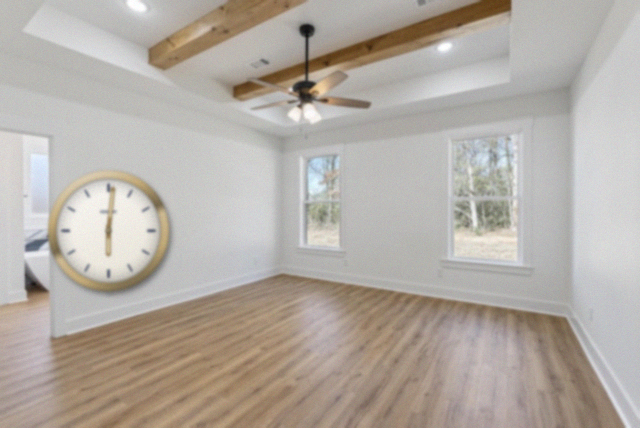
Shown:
h=6 m=1
